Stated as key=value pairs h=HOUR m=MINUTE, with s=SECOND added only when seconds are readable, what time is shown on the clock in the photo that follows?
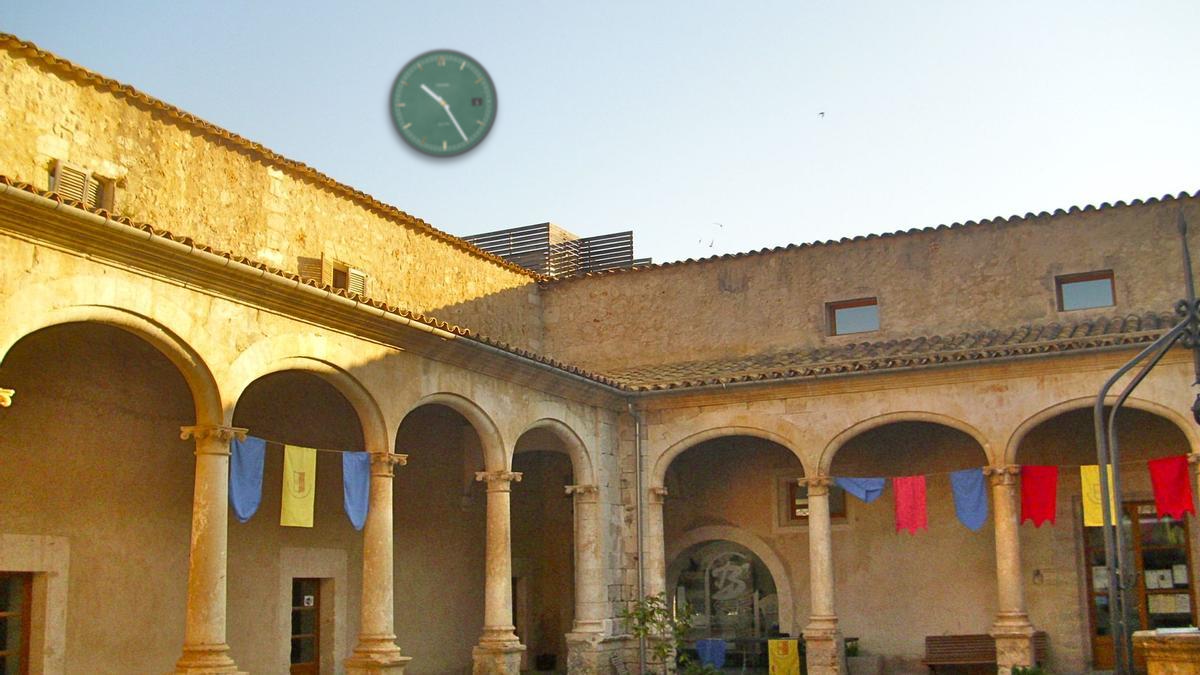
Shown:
h=10 m=25
